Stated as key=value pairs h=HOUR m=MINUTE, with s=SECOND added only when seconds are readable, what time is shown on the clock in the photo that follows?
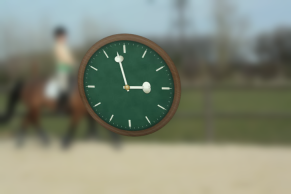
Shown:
h=2 m=58
